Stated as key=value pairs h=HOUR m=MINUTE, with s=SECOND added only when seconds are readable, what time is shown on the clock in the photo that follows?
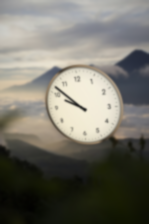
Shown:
h=9 m=52
